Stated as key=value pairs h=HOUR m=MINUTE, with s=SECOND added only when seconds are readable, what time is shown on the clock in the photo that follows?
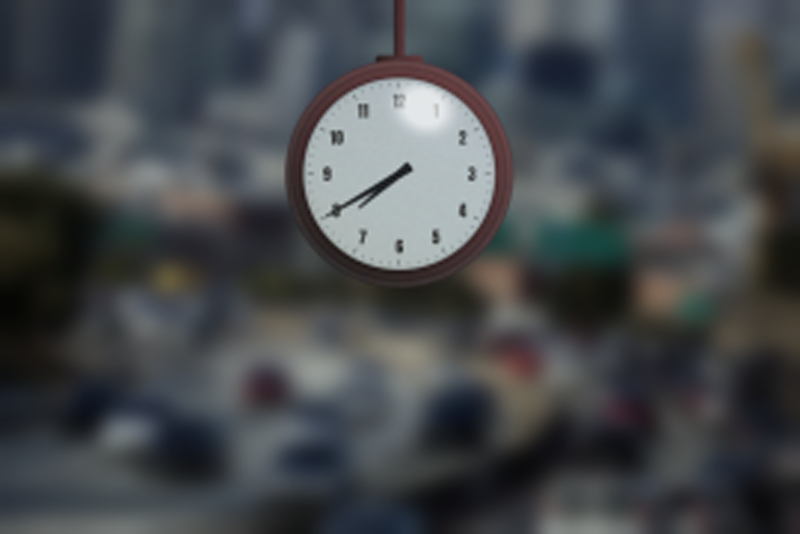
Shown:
h=7 m=40
